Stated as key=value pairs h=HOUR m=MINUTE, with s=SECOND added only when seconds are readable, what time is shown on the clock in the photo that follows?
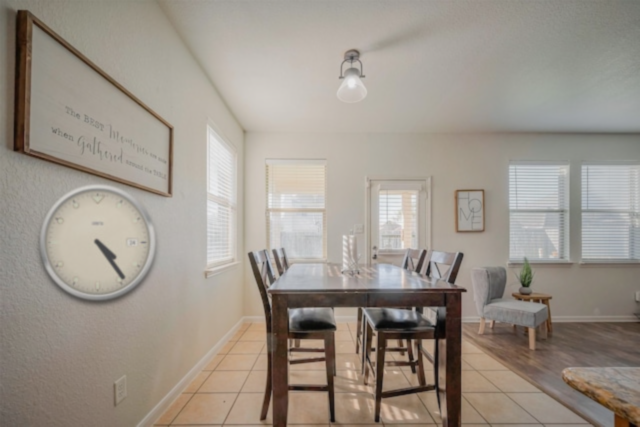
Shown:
h=4 m=24
